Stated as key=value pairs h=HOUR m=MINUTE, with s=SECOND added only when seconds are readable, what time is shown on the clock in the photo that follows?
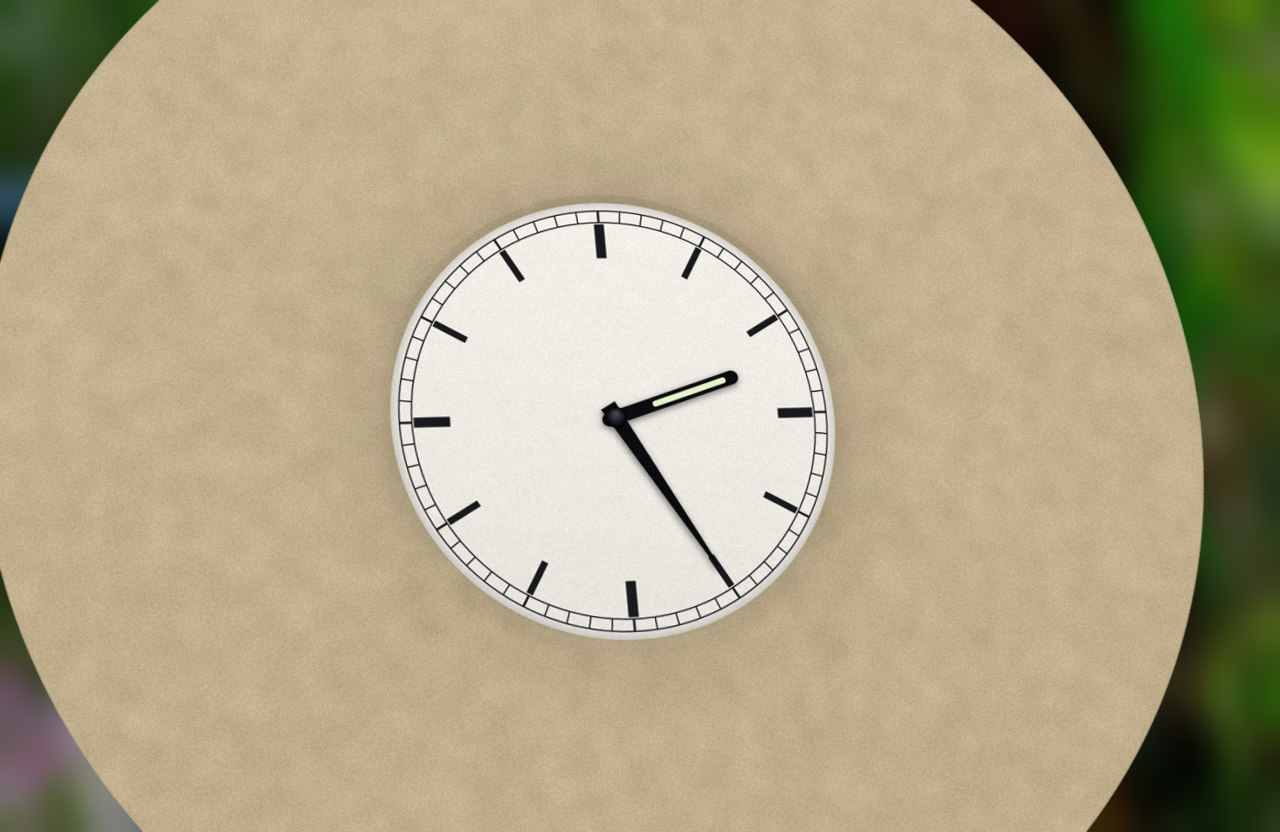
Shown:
h=2 m=25
